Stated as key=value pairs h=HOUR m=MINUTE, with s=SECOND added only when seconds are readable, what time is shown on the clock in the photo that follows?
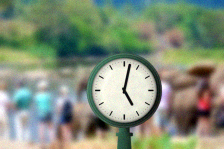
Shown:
h=5 m=2
